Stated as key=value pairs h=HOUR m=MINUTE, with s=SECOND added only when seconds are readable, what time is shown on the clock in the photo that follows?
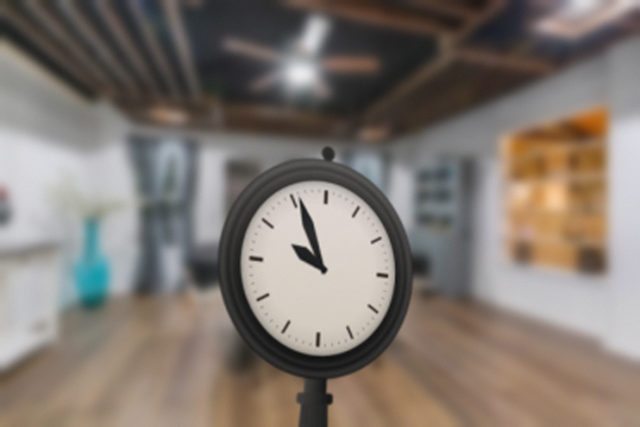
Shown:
h=9 m=56
